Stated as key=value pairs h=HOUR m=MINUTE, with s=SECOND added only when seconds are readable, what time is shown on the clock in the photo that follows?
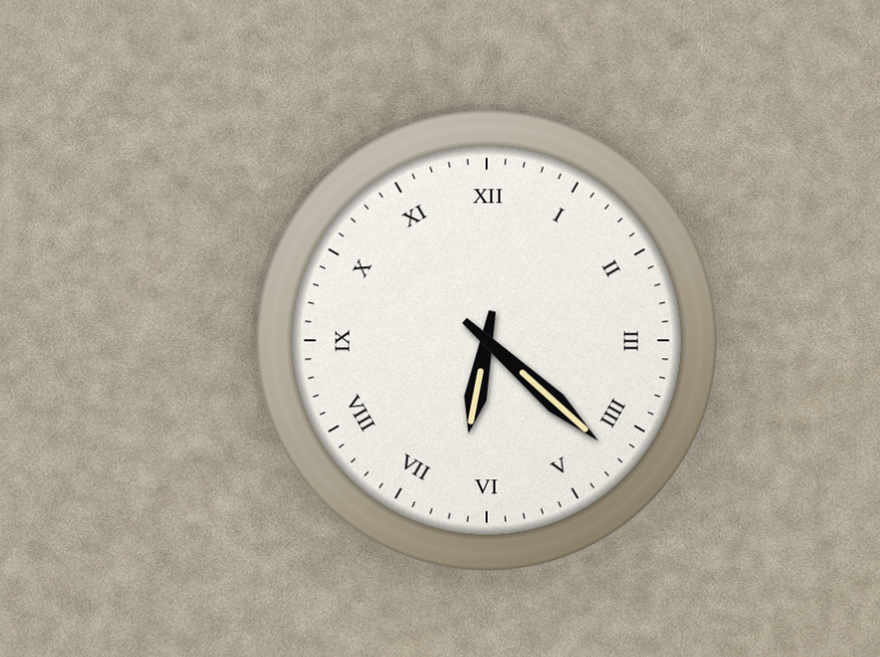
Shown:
h=6 m=22
